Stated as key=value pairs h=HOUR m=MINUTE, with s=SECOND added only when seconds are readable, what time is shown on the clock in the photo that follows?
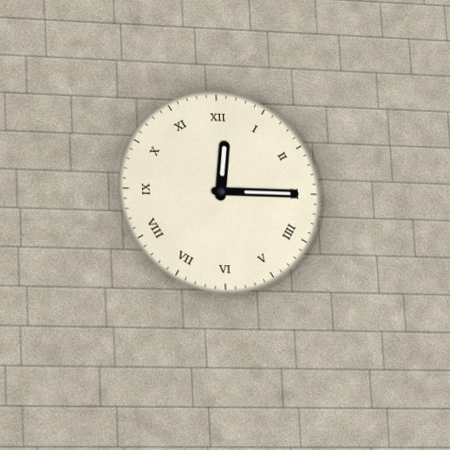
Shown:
h=12 m=15
